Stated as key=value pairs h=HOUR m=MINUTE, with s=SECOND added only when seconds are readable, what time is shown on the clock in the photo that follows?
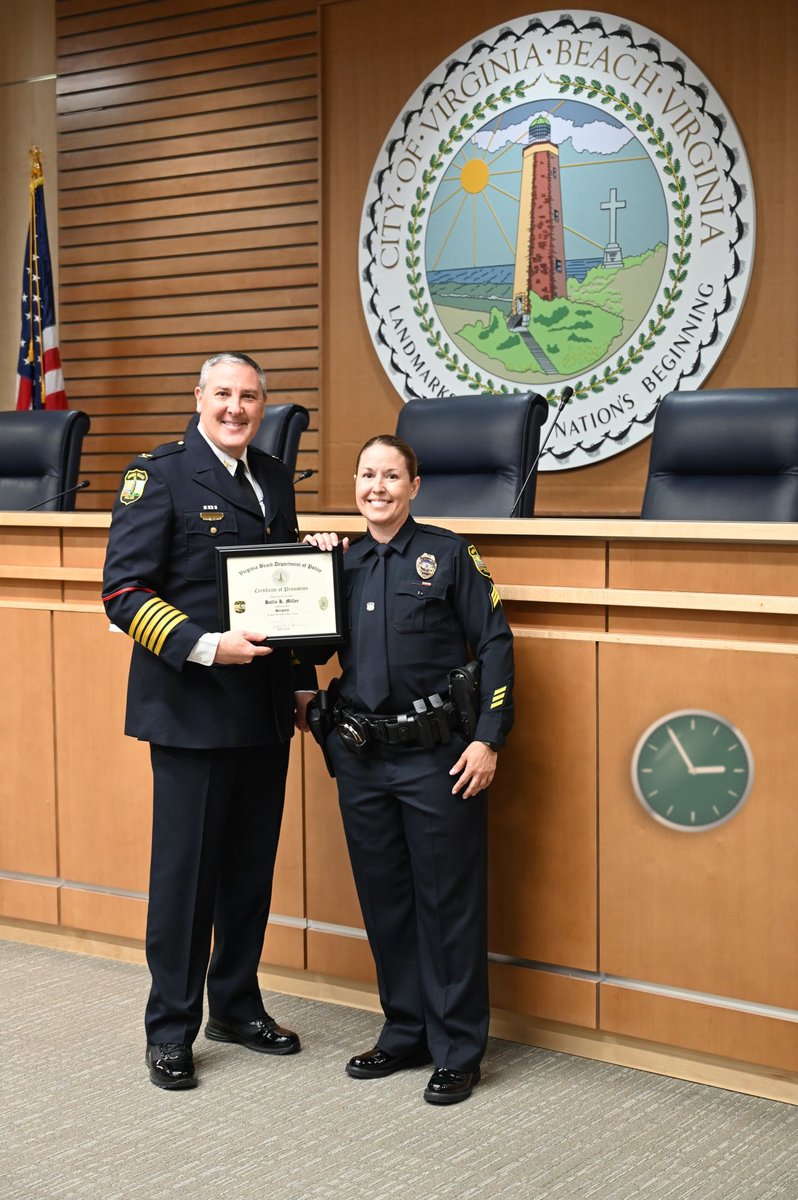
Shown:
h=2 m=55
